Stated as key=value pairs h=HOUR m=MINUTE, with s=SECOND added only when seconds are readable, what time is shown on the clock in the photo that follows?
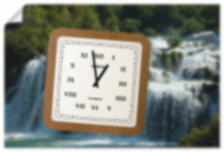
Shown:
h=12 m=58
